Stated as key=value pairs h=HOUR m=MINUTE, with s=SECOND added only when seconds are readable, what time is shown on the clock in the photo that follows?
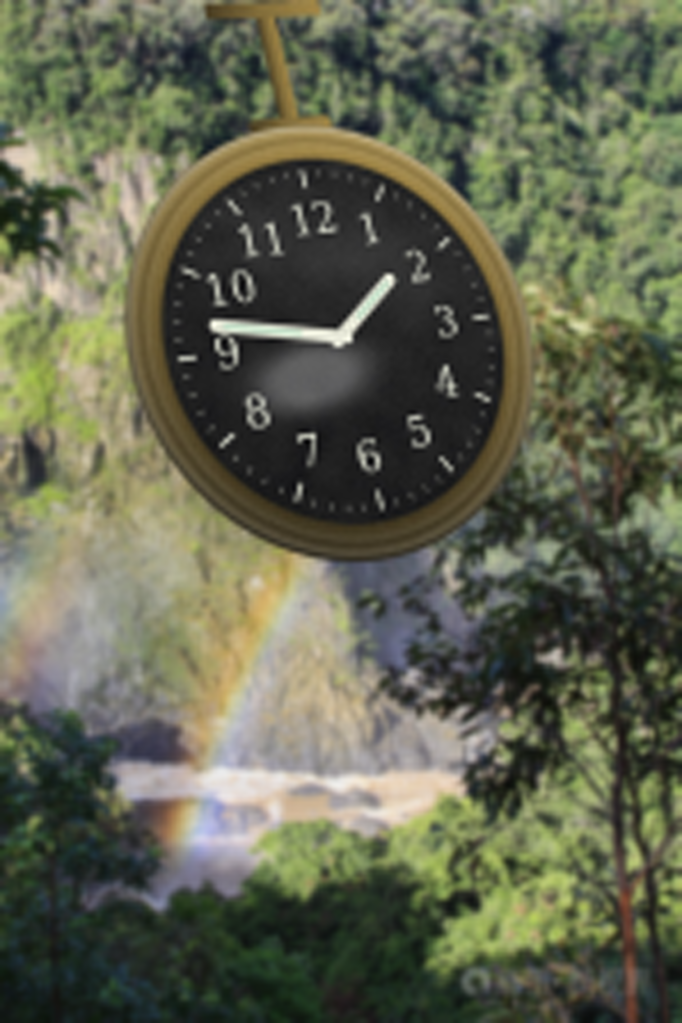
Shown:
h=1 m=47
